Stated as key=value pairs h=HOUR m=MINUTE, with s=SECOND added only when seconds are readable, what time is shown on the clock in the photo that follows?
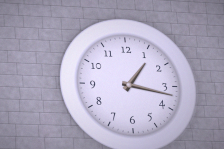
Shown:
h=1 m=17
